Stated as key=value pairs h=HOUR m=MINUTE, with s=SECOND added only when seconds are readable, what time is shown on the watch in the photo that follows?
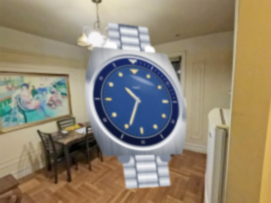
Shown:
h=10 m=34
